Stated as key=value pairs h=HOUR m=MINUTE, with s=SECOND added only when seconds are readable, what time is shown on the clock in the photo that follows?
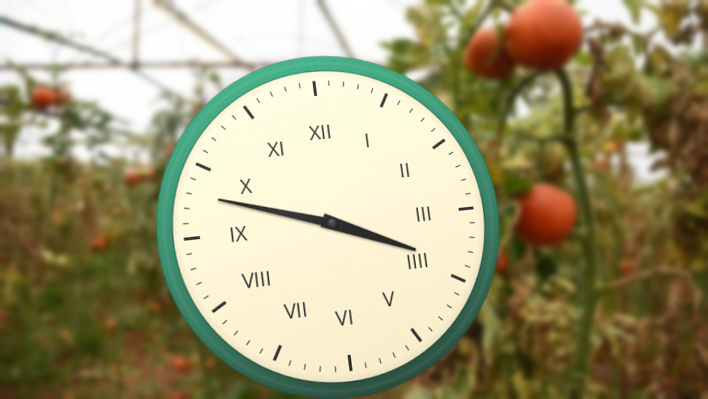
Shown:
h=3 m=48
